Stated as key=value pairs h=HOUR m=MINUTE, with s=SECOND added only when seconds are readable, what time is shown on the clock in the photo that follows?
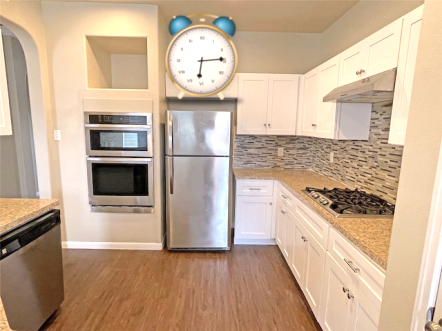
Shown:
h=6 m=14
